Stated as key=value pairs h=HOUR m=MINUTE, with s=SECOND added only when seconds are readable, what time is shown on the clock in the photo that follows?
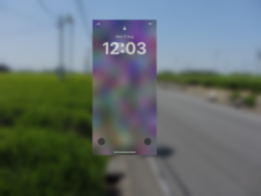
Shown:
h=12 m=3
